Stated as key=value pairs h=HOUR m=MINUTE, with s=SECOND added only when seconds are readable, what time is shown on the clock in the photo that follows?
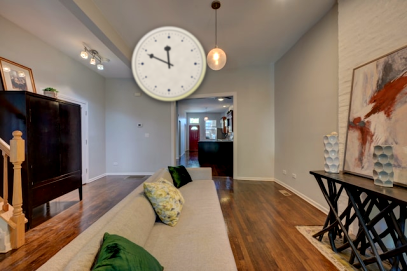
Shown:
h=11 m=49
